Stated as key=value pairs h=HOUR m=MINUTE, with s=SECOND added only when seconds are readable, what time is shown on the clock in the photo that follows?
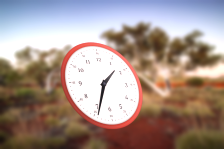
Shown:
h=1 m=34
